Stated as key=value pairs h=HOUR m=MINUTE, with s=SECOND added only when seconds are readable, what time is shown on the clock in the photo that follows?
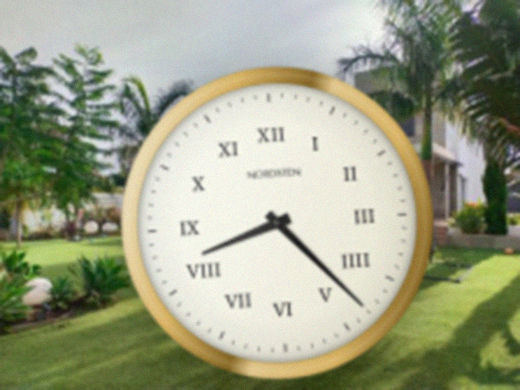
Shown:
h=8 m=23
